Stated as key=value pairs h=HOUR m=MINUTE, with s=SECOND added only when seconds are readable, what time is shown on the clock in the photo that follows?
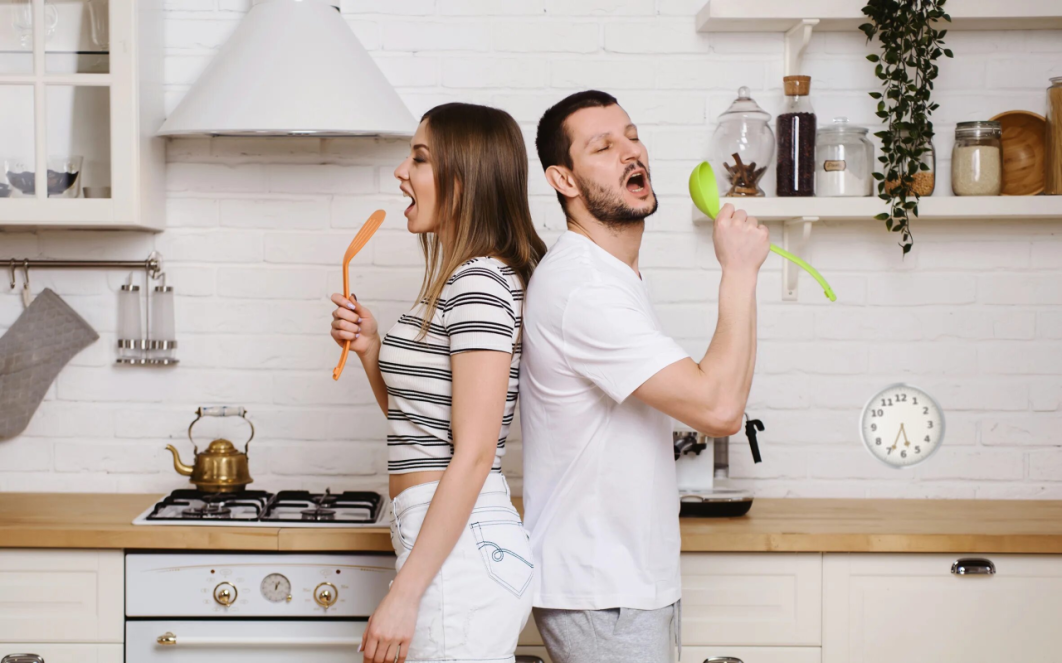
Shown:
h=5 m=34
